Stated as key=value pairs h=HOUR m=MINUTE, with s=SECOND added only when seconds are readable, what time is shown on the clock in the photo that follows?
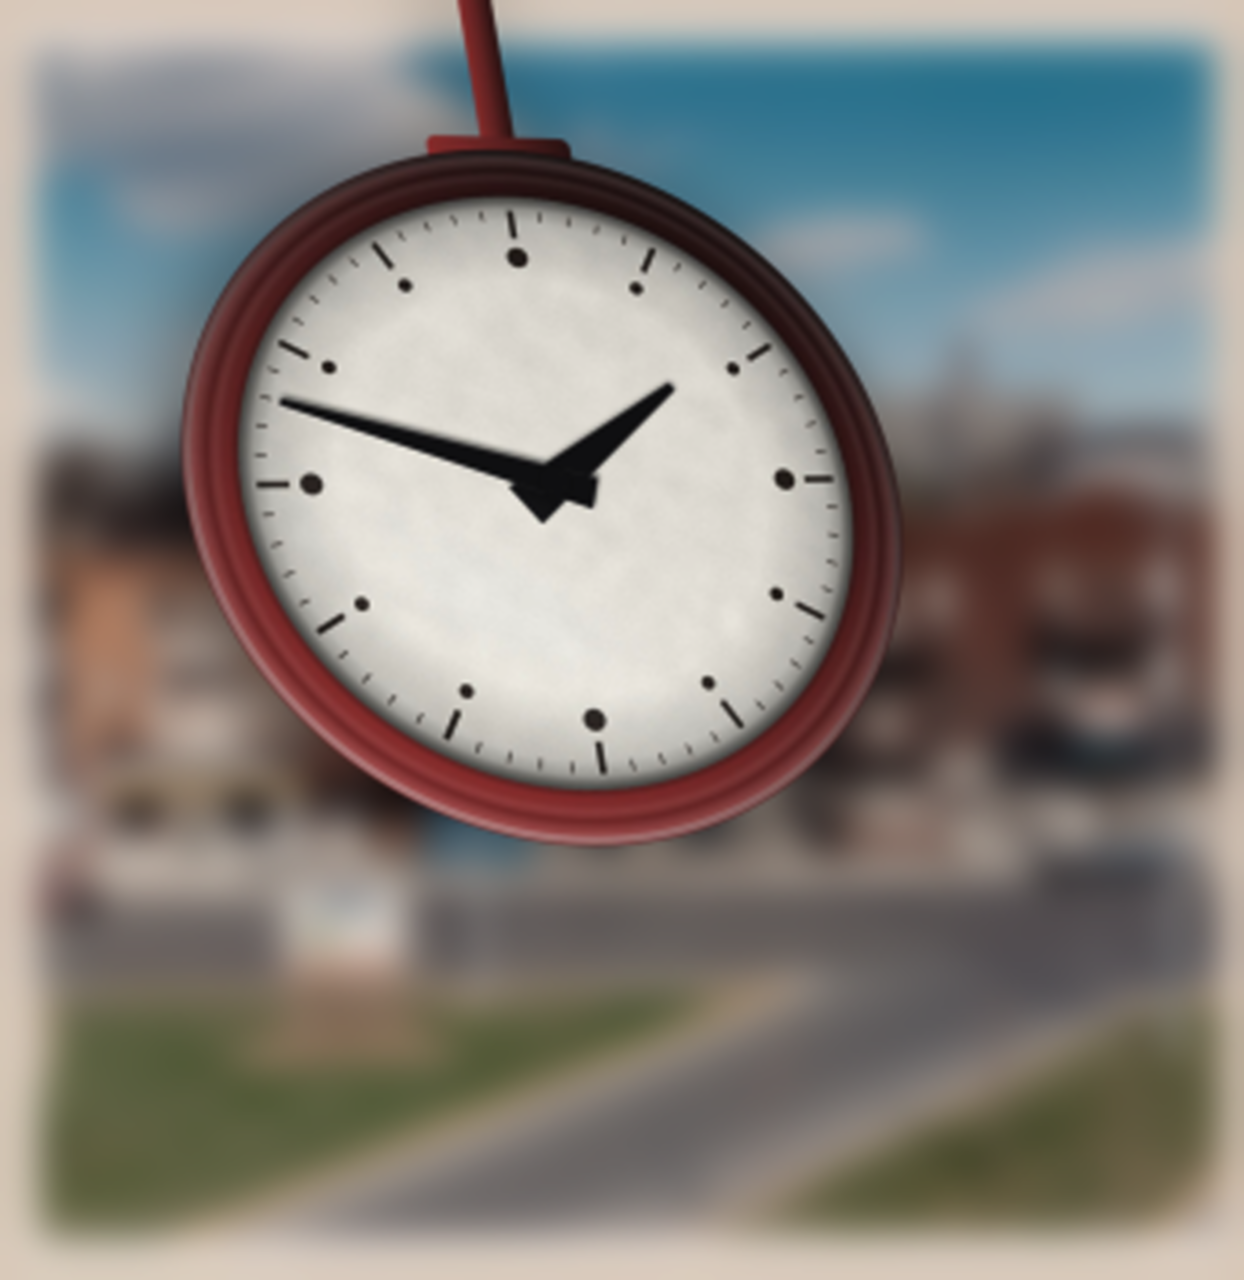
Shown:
h=1 m=48
